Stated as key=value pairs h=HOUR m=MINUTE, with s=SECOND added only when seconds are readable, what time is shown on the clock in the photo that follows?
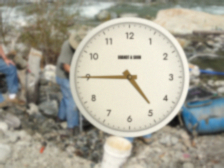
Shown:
h=4 m=45
